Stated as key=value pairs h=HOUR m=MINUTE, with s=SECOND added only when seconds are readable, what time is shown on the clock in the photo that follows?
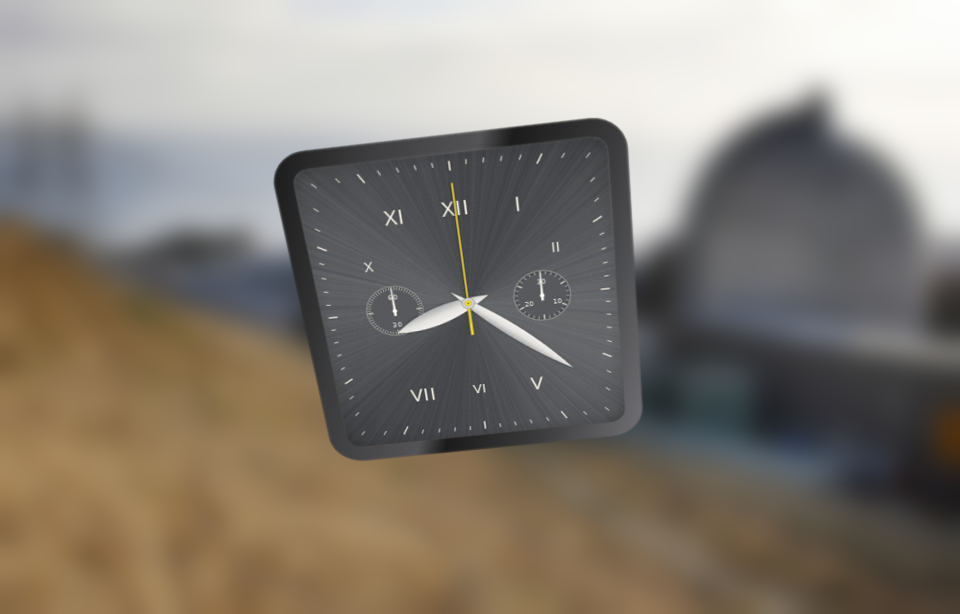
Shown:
h=8 m=22
